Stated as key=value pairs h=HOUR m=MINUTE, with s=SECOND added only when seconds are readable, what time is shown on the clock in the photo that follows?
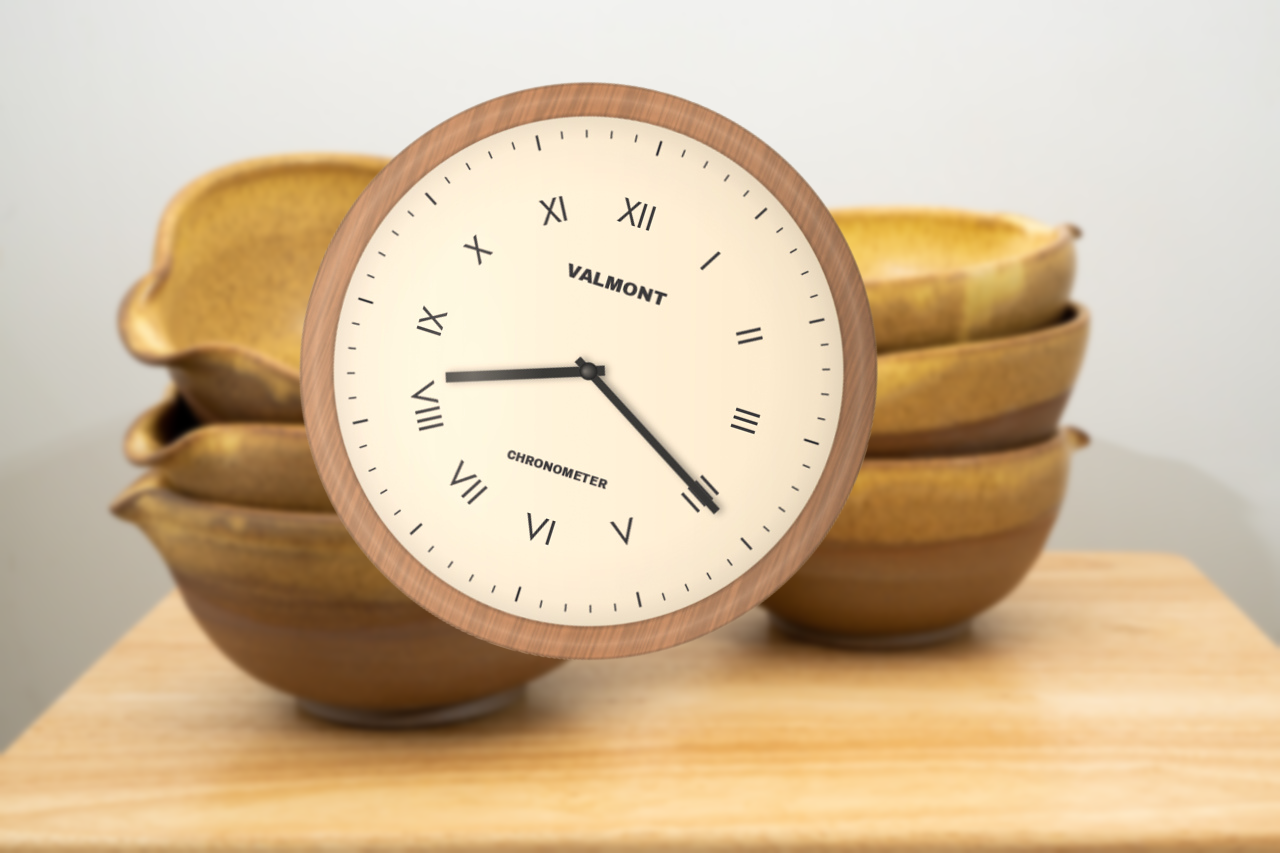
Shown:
h=8 m=20
